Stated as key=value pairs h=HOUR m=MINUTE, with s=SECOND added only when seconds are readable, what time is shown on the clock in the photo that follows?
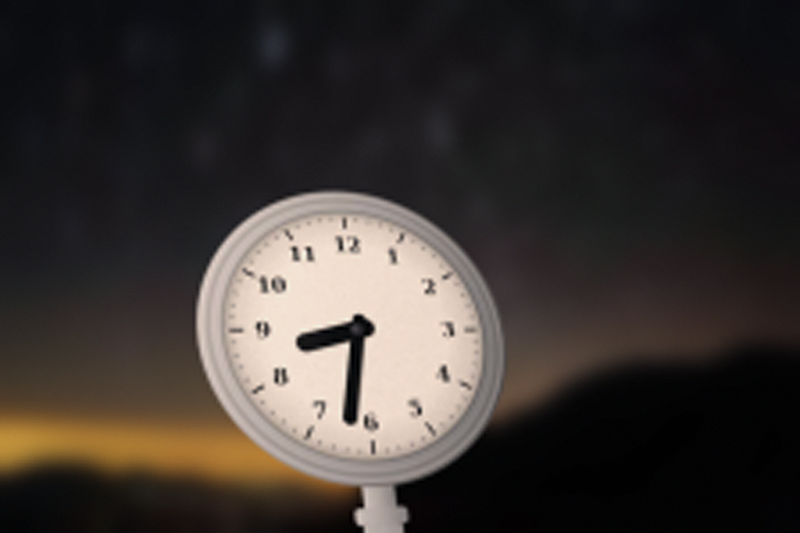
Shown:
h=8 m=32
